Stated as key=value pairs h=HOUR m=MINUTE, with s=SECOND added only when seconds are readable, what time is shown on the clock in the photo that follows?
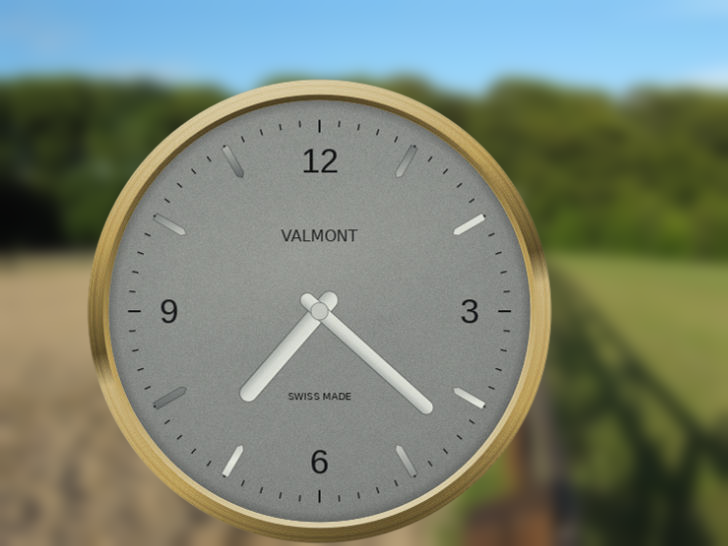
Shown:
h=7 m=22
